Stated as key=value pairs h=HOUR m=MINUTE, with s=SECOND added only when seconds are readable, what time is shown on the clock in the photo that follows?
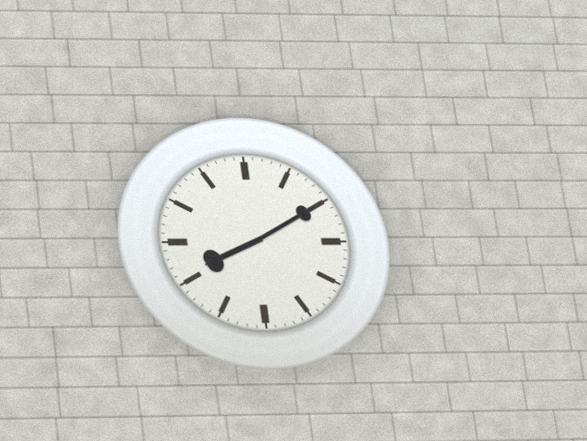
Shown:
h=8 m=10
